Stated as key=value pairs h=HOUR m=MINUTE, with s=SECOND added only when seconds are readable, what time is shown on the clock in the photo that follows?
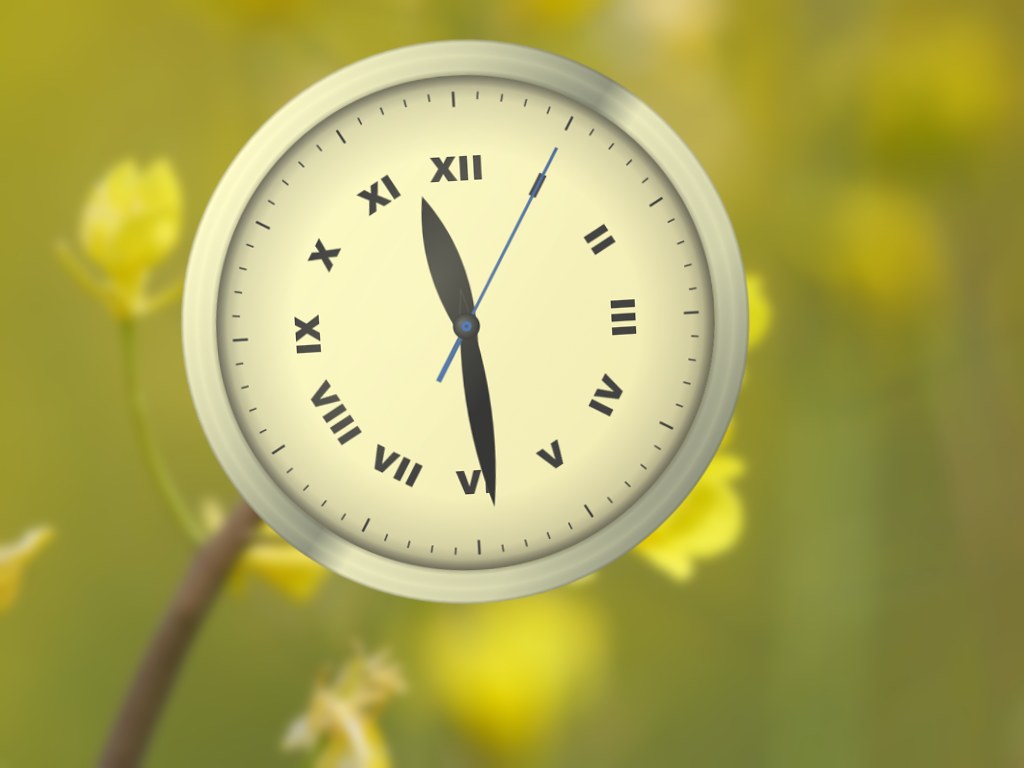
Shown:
h=11 m=29 s=5
